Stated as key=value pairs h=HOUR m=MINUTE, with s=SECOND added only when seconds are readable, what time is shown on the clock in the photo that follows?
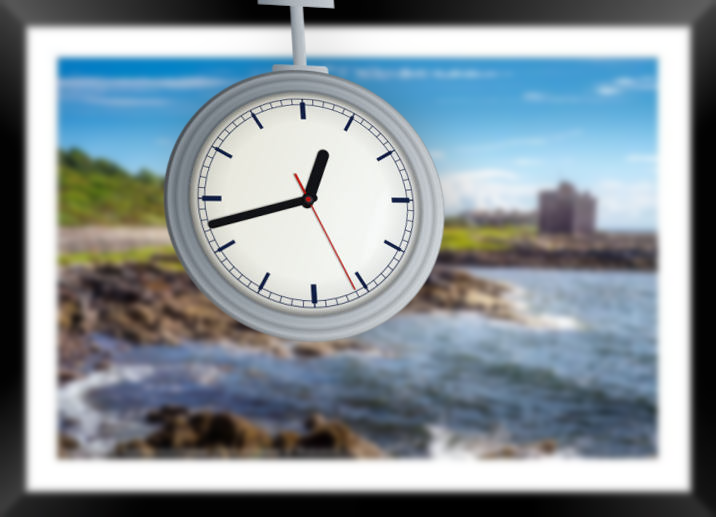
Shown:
h=12 m=42 s=26
